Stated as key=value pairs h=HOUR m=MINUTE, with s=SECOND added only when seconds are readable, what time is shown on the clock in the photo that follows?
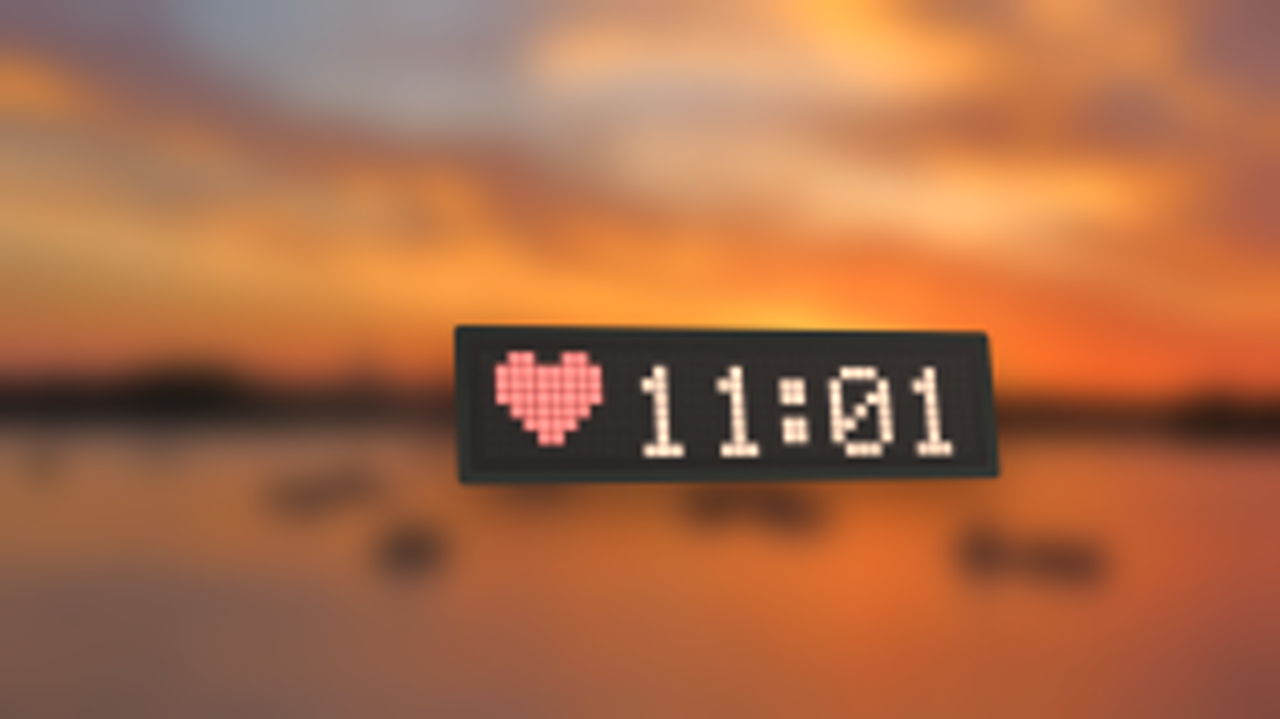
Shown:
h=11 m=1
